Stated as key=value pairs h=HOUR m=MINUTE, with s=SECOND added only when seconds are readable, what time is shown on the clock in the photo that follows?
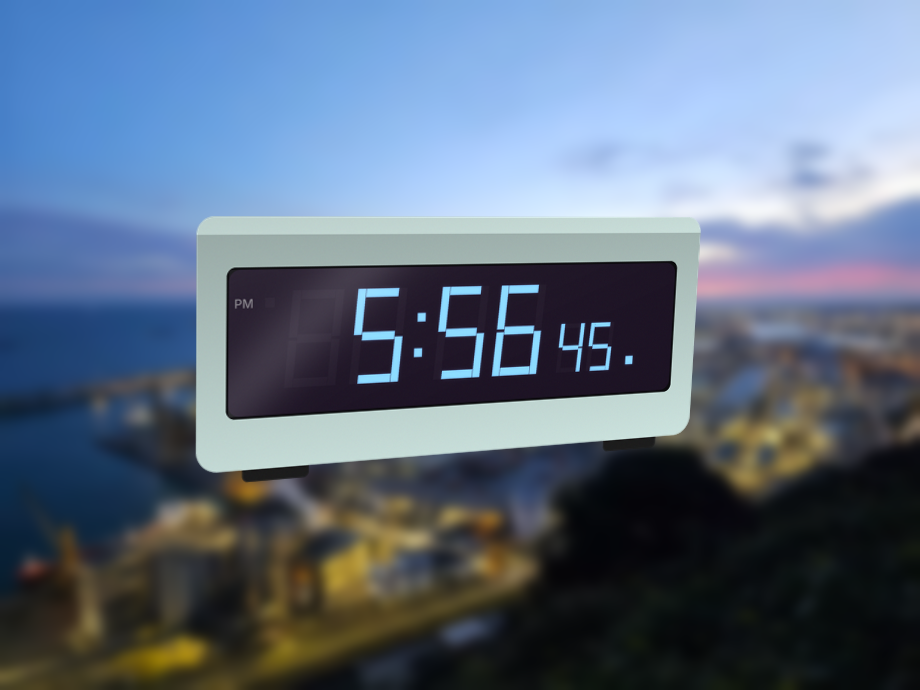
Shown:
h=5 m=56 s=45
